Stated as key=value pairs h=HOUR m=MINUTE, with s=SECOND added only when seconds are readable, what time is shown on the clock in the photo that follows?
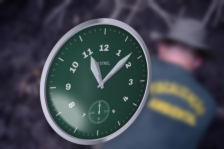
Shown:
h=11 m=8
